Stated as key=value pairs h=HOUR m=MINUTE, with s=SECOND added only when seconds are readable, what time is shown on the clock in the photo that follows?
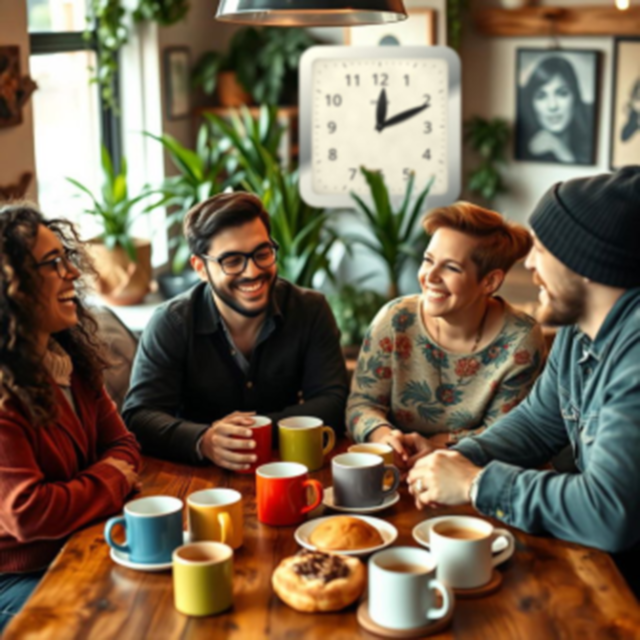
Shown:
h=12 m=11
